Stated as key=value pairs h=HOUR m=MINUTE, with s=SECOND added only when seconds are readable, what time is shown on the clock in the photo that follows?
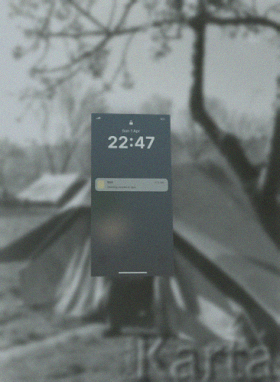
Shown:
h=22 m=47
